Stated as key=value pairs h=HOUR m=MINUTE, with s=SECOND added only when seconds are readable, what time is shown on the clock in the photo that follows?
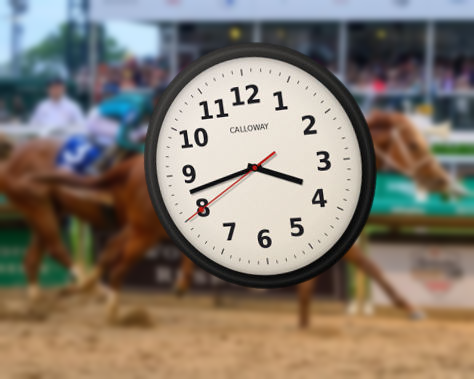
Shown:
h=3 m=42 s=40
